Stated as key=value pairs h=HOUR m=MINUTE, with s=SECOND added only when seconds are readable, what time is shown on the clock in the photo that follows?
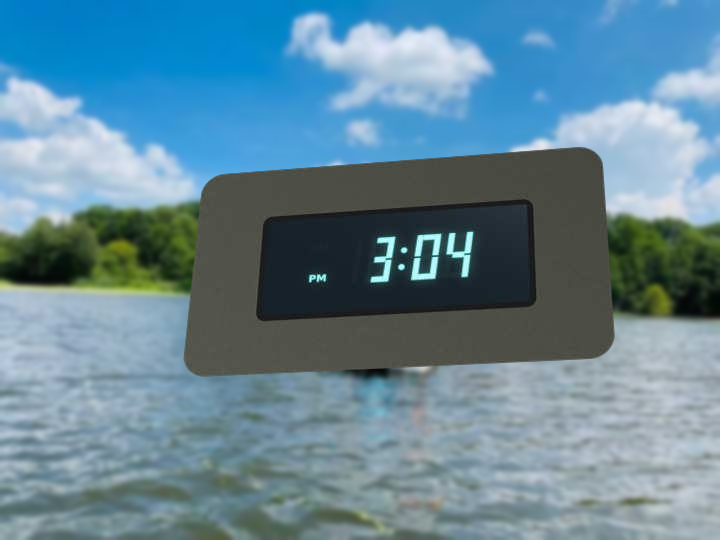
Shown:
h=3 m=4
